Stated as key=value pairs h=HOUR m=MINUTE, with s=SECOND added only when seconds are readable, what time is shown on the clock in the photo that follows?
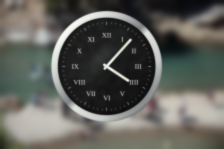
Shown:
h=4 m=7
